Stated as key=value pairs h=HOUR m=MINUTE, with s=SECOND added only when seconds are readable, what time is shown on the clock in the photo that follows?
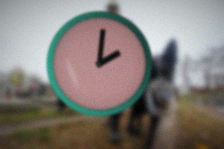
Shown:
h=2 m=1
